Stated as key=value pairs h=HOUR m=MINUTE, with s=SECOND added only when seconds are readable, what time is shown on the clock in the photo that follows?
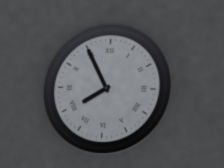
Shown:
h=7 m=55
